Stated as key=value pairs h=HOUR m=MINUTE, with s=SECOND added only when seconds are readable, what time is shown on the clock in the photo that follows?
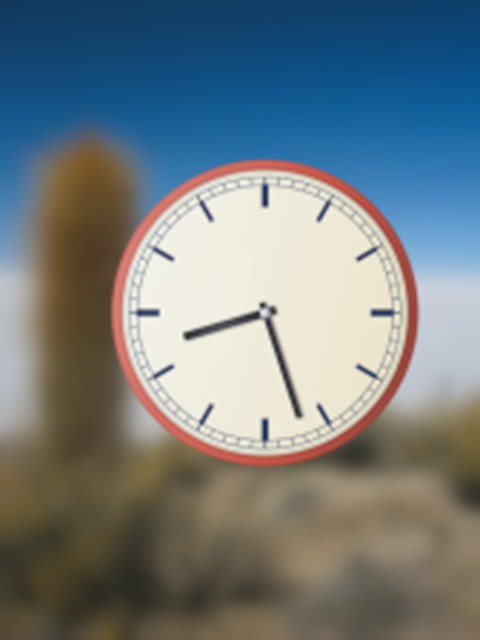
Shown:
h=8 m=27
